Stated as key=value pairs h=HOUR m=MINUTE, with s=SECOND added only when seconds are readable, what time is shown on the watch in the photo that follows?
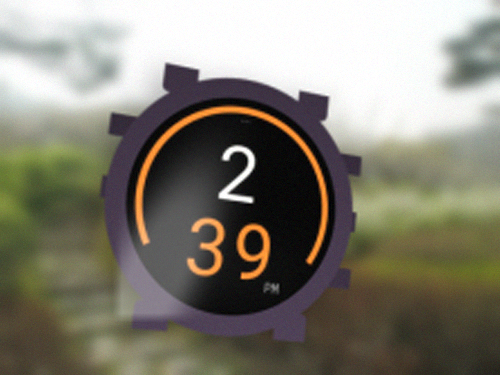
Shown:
h=2 m=39
